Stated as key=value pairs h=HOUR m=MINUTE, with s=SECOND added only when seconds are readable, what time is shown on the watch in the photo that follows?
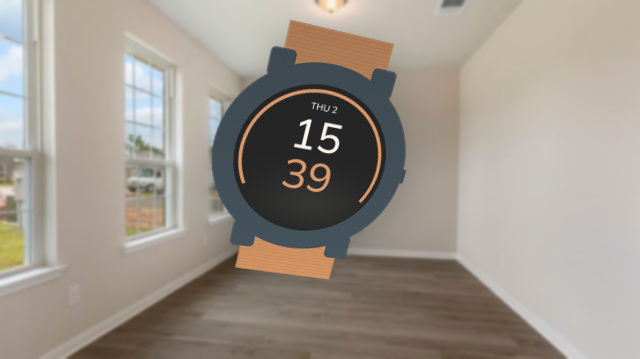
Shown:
h=15 m=39
